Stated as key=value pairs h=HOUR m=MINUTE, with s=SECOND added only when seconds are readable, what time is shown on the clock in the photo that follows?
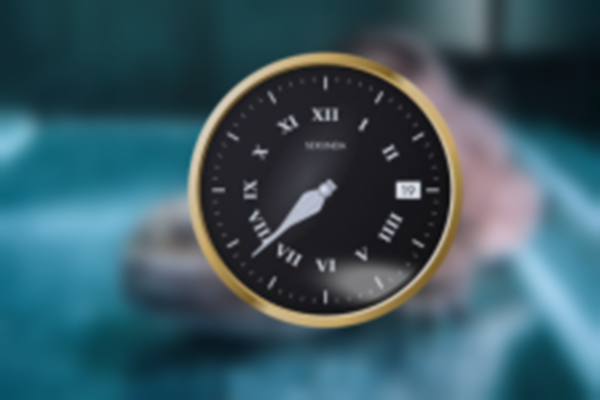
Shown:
h=7 m=38
